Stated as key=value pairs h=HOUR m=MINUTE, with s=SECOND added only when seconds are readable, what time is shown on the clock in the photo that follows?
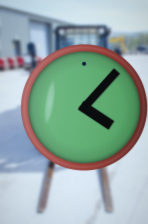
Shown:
h=4 m=7
